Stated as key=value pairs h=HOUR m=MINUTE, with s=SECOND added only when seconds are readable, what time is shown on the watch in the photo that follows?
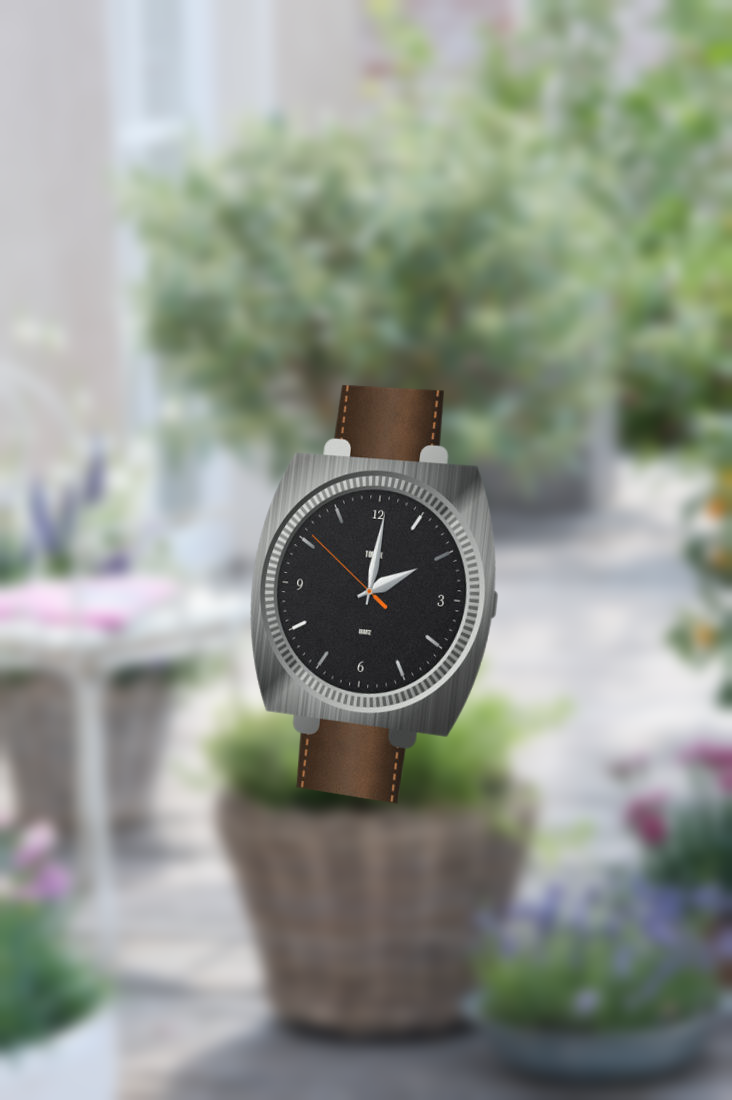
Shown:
h=2 m=0 s=51
